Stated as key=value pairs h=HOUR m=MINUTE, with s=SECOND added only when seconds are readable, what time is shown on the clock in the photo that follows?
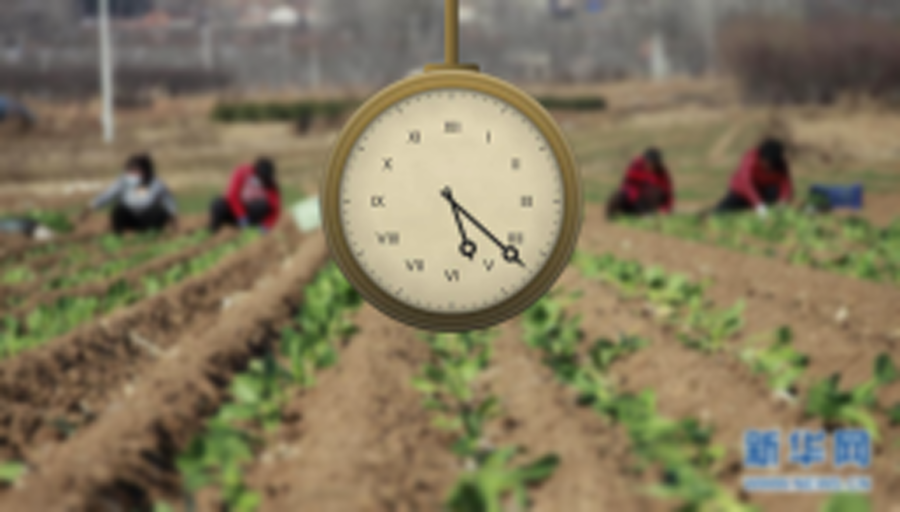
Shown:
h=5 m=22
